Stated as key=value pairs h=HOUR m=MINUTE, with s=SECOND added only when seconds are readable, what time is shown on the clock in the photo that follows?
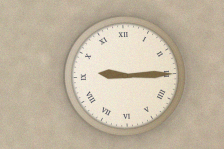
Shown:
h=9 m=15
